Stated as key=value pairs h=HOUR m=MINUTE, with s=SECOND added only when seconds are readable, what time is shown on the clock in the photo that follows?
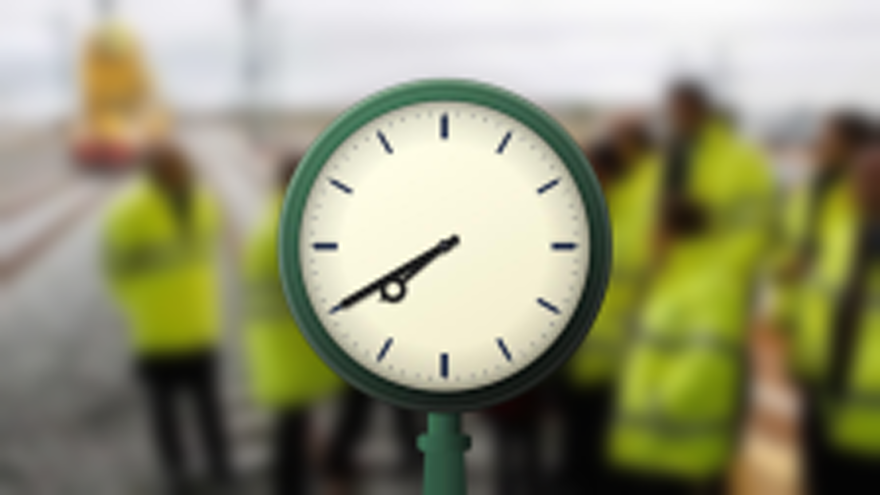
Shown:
h=7 m=40
